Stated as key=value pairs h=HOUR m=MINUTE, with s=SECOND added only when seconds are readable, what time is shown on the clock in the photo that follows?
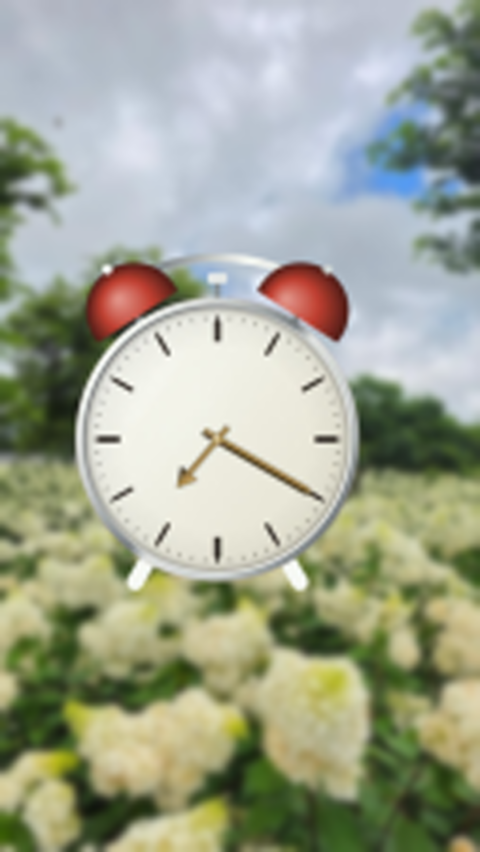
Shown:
h=7 m=20
